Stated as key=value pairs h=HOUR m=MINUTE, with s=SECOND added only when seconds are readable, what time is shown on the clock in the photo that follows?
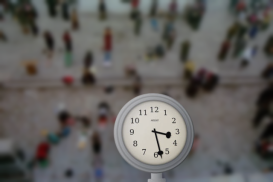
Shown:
h=3 m=28
